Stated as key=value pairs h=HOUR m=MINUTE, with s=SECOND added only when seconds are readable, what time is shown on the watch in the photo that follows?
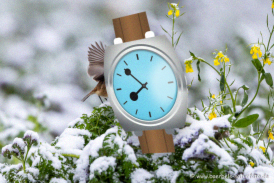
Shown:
h=7 m=53
